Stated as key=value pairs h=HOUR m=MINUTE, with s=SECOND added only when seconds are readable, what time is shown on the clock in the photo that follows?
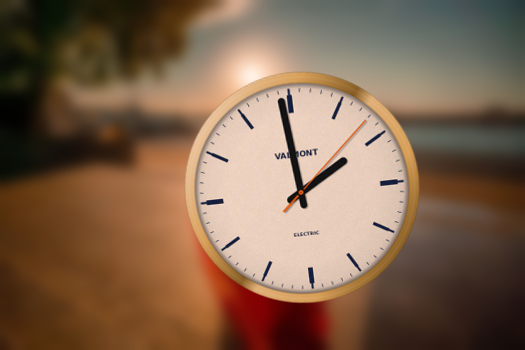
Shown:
h=1 m=59 s=8
